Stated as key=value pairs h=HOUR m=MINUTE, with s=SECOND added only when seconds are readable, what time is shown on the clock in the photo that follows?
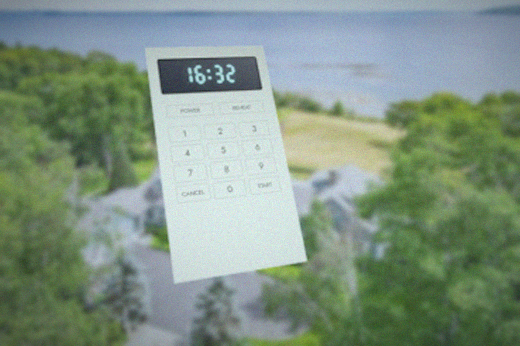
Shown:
h=16 m=32
